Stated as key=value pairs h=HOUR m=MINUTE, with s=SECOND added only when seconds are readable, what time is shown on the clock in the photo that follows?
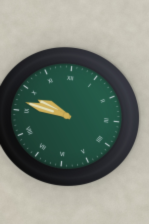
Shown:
h=9 m=47
